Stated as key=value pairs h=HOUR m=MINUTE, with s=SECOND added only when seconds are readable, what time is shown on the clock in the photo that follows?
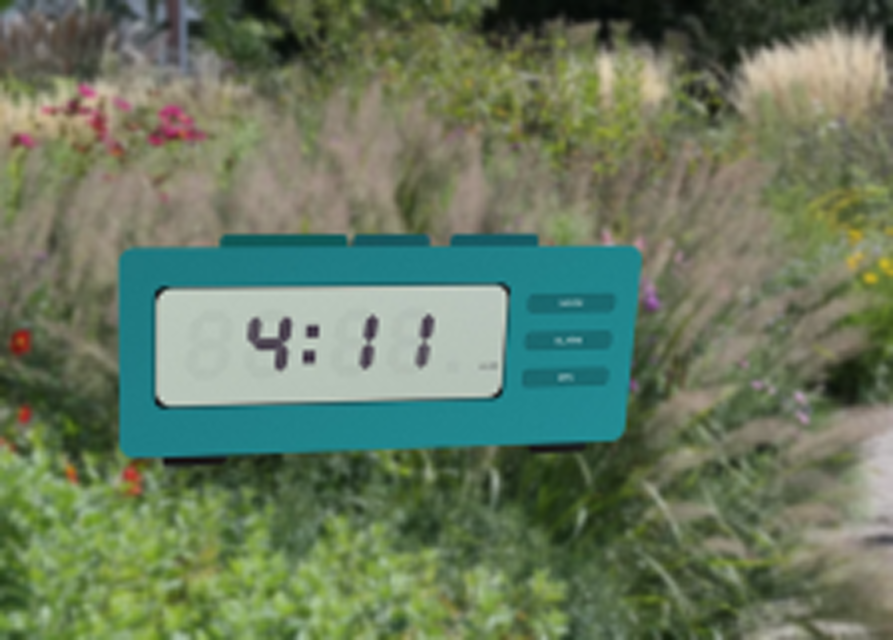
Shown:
h=4 m=11
